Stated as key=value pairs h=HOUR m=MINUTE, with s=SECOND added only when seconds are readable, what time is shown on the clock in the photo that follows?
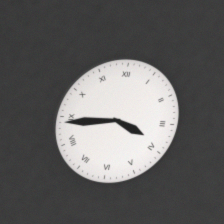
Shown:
h=3 m=44
